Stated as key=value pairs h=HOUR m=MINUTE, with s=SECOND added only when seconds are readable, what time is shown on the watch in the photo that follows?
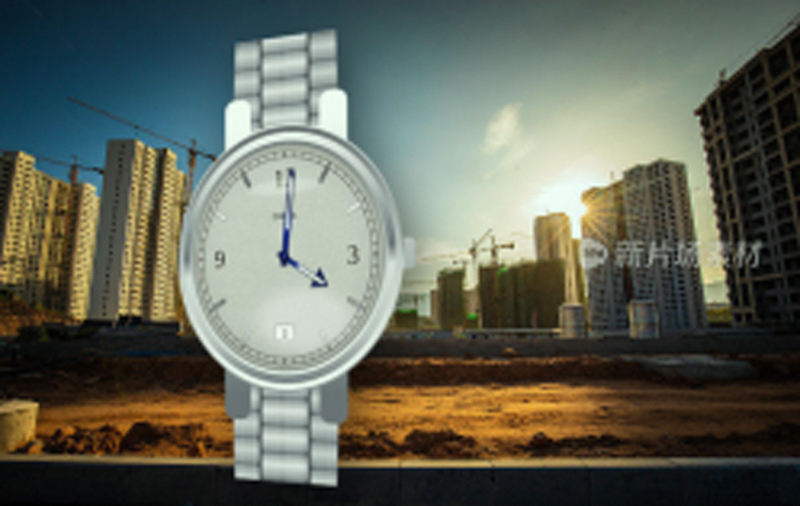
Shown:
h=4 m=1
